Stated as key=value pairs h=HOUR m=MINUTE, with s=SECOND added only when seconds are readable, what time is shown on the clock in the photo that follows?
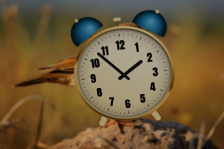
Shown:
h=1 m=53
